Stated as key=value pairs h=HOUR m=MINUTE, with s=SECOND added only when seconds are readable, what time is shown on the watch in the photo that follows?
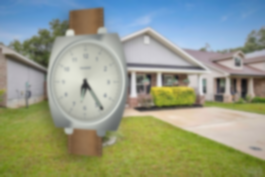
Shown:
h=6 m=24
